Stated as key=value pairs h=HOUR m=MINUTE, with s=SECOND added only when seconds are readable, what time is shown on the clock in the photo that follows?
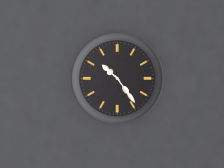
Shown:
h=10 m=24
